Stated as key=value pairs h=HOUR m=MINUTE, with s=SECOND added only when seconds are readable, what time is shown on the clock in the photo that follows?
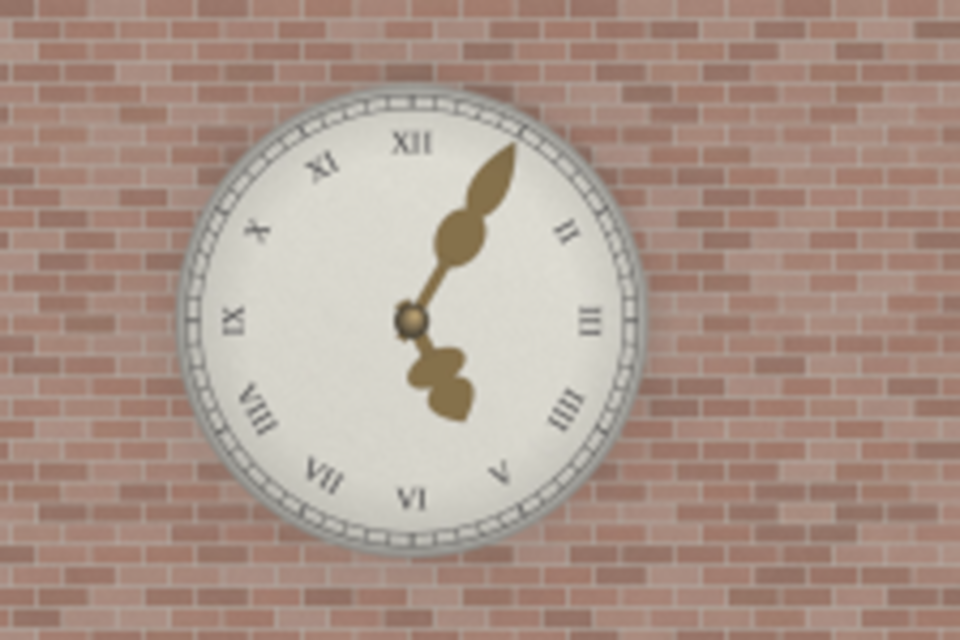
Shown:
h=5 m=5
